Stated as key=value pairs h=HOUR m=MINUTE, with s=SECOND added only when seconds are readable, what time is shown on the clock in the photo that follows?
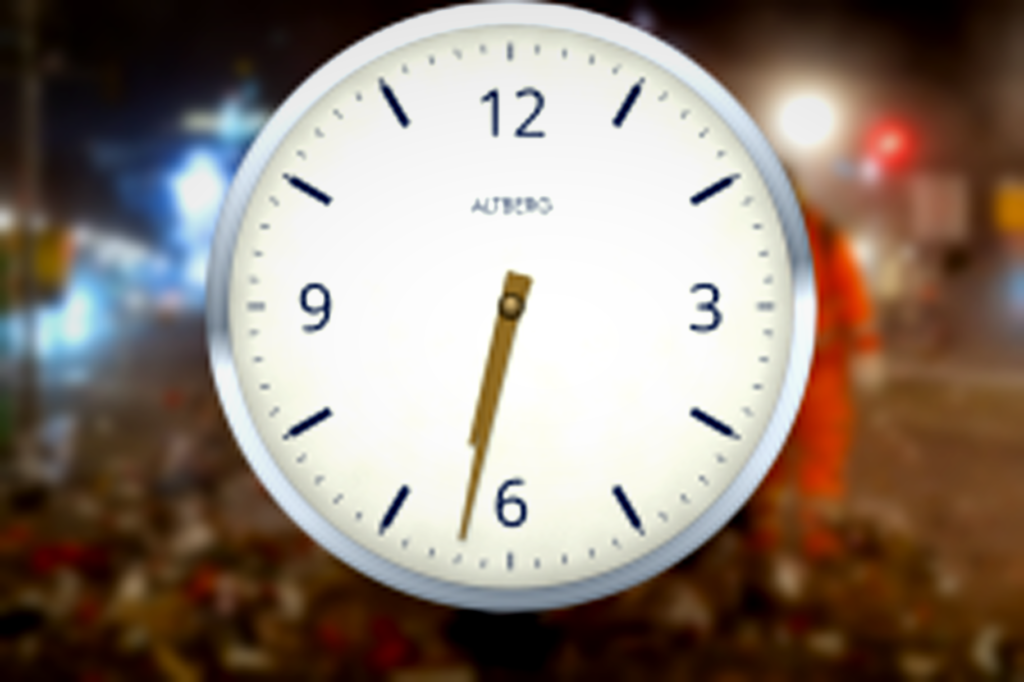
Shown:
h=6 m=32
